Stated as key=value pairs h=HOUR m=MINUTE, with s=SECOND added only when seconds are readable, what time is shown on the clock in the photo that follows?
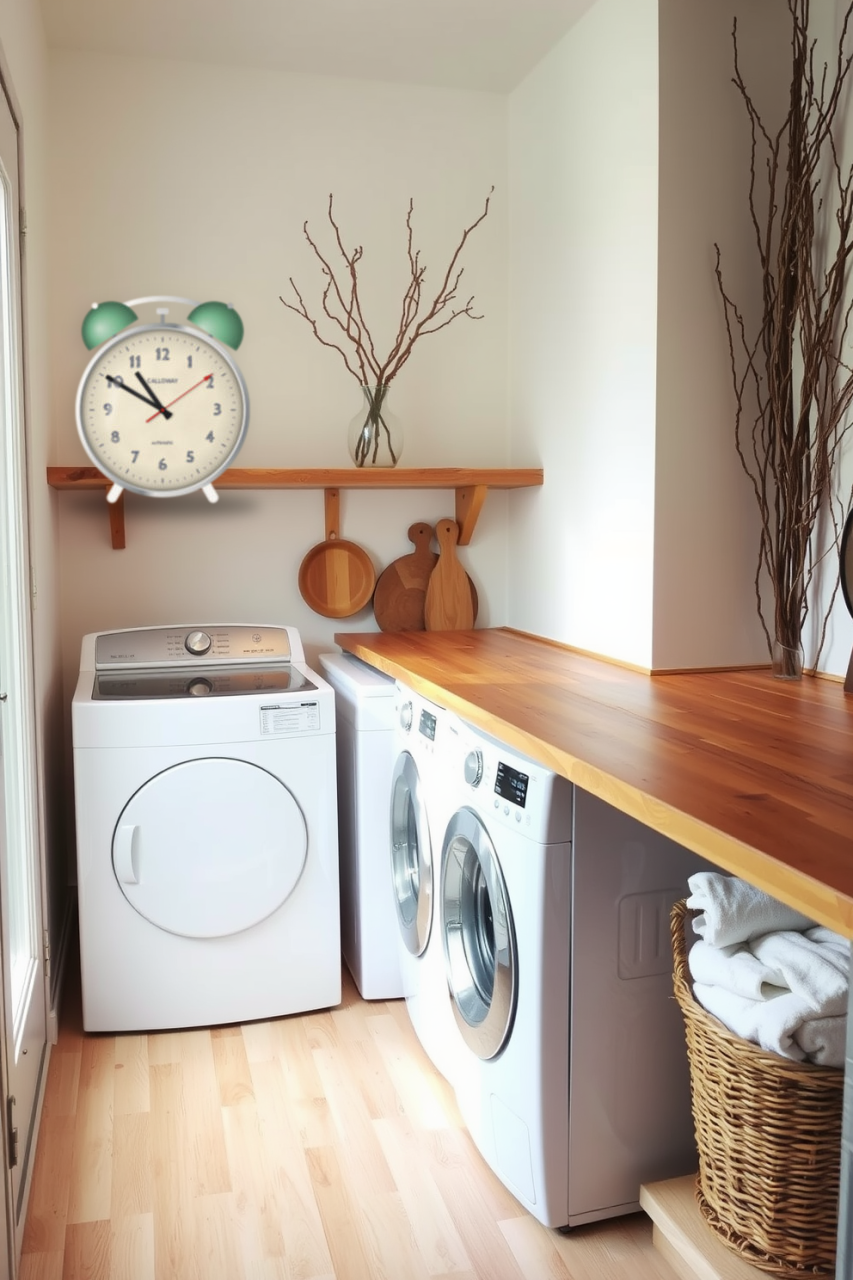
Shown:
h=10 m=50 s=9
